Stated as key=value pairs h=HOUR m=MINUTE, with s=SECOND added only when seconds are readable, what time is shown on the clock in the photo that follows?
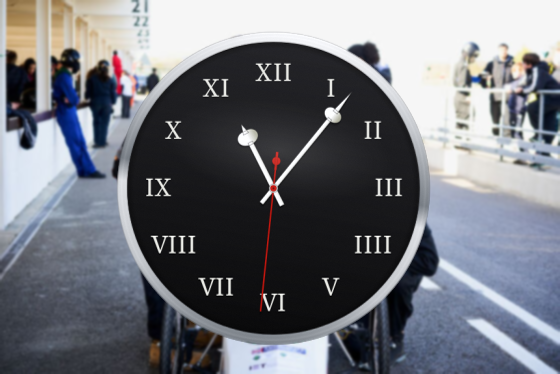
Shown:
h=11 m=6 s=31
